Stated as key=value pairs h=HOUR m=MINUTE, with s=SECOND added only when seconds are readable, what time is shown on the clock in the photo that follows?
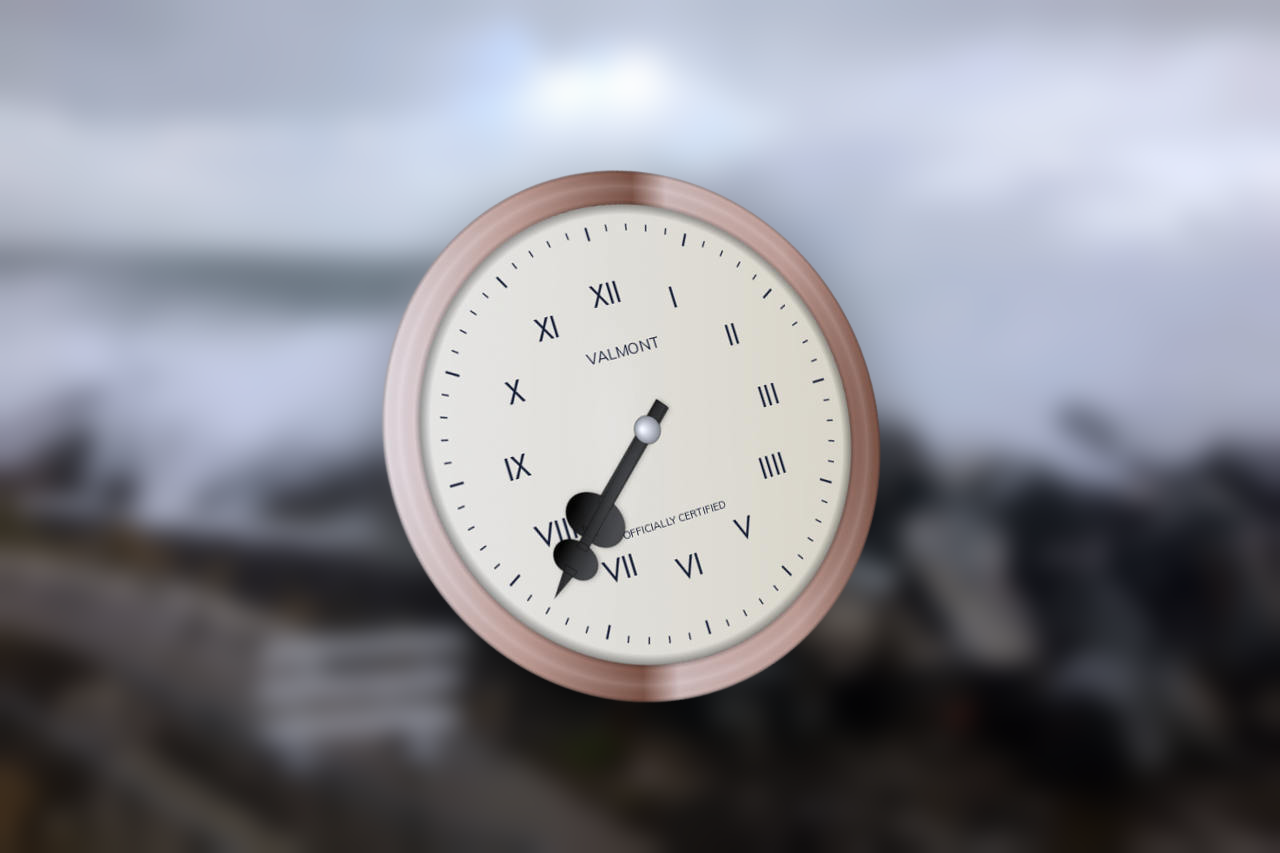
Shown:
h=7 m=38
